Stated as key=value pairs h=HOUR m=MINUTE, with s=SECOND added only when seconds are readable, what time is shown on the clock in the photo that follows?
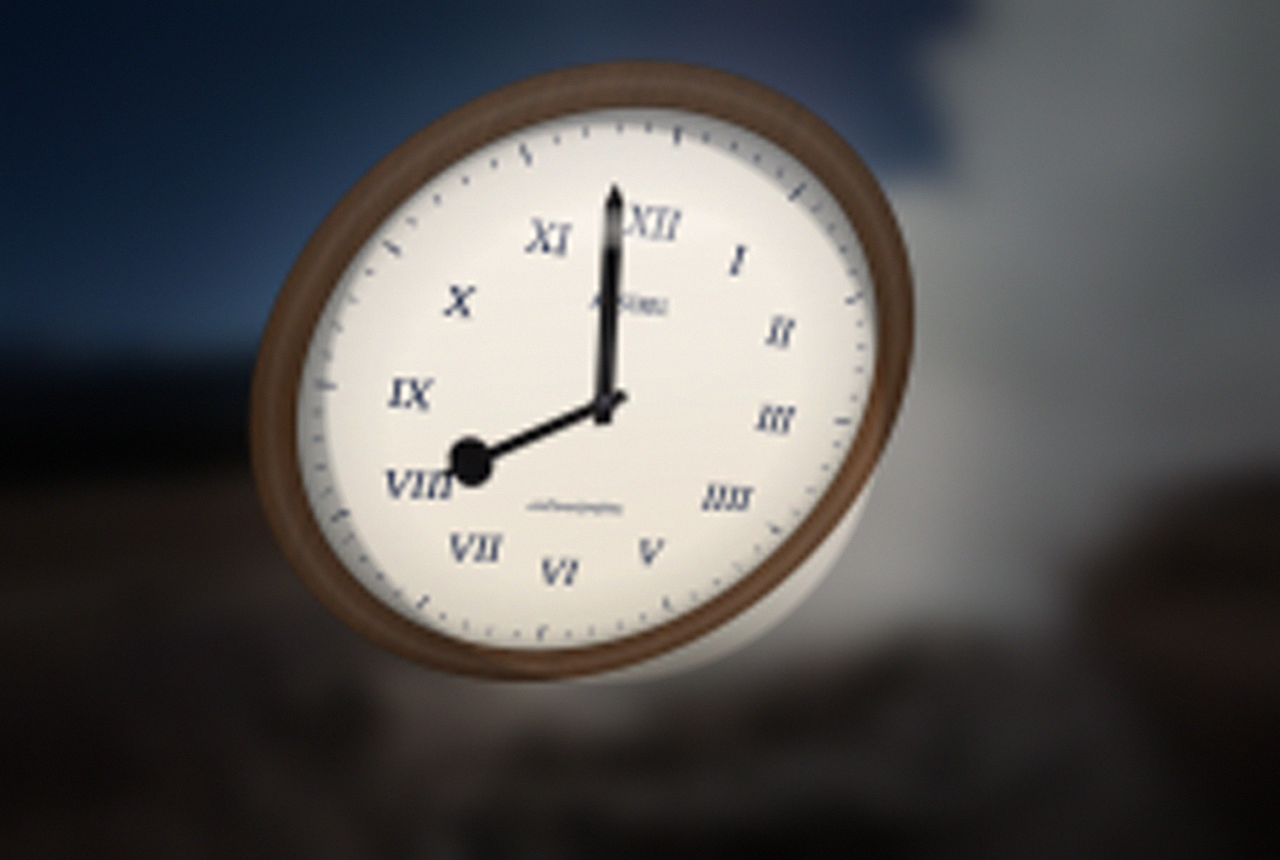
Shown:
h=7 m=58
